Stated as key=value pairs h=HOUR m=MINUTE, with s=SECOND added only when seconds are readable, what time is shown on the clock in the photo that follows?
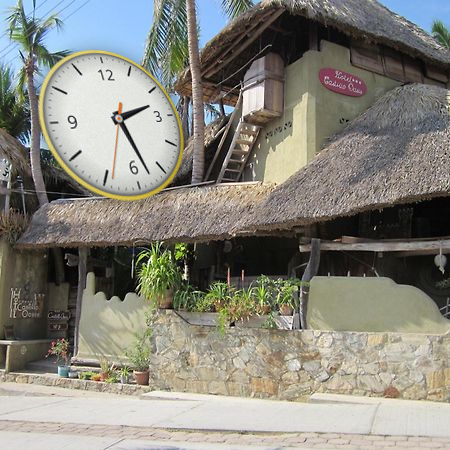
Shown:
h=2 m=27 s=34
